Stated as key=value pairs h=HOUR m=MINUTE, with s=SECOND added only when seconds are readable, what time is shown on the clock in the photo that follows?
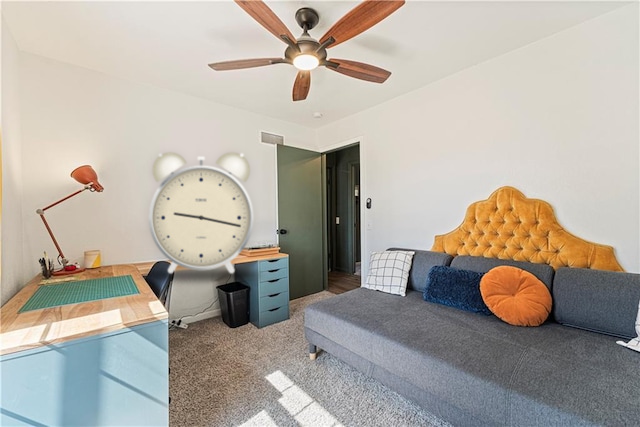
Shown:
h=9 m=17
